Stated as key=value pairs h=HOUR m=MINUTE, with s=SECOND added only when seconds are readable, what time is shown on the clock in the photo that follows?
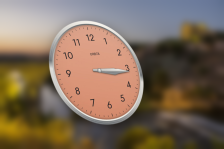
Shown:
h=3 m=16
